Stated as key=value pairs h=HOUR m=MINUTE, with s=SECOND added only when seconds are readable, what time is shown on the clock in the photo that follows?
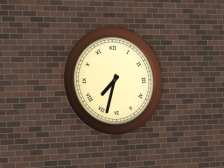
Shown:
h=7 m=33
